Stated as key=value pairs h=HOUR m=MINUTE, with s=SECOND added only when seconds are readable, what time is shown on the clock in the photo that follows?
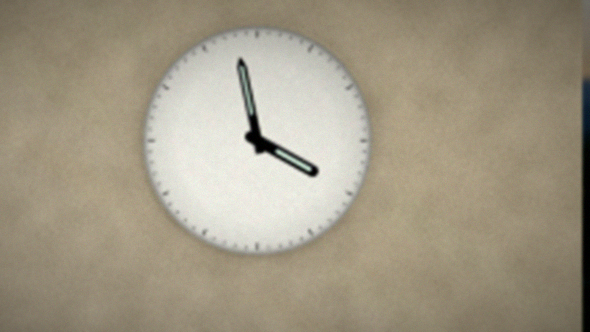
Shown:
h=3 m=58
